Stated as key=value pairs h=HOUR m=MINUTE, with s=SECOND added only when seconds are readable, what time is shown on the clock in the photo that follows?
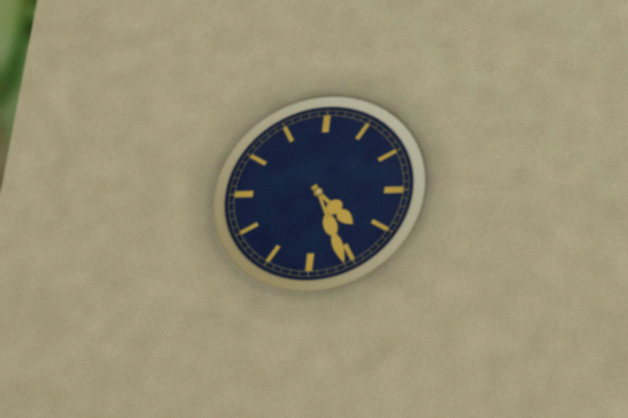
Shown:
h=4 m=26
